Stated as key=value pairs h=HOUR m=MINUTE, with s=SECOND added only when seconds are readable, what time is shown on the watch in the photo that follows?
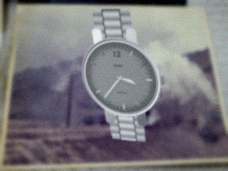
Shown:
h=3 m=37
